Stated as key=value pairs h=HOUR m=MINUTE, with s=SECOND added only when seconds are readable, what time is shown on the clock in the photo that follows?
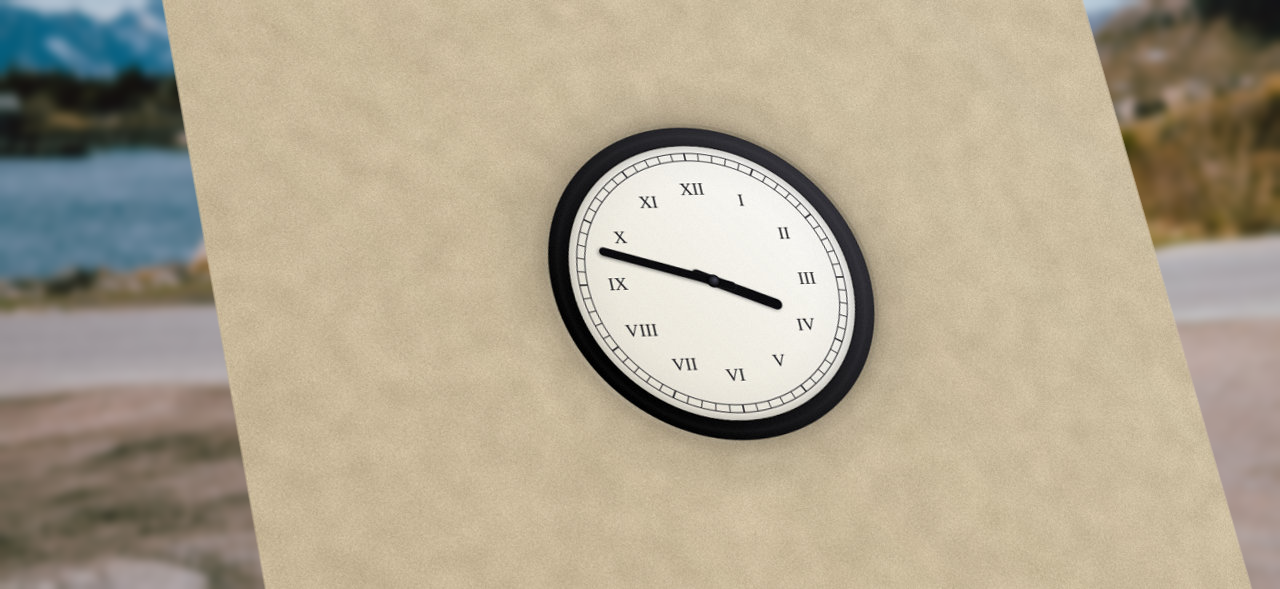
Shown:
h=3 m=48
